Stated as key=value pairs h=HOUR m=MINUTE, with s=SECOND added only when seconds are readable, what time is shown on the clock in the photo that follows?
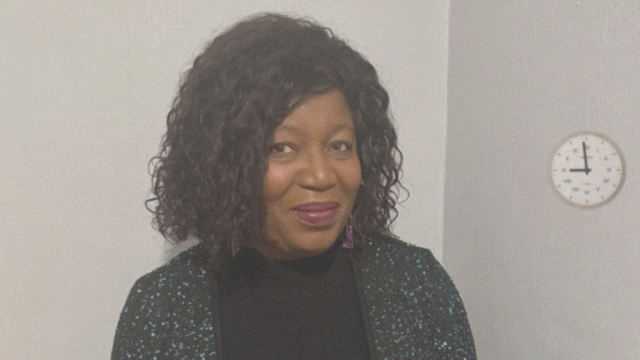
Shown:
h=8 m=59
